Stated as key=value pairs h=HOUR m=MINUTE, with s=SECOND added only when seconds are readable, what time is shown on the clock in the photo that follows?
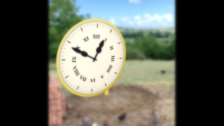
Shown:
h=12 m=49
